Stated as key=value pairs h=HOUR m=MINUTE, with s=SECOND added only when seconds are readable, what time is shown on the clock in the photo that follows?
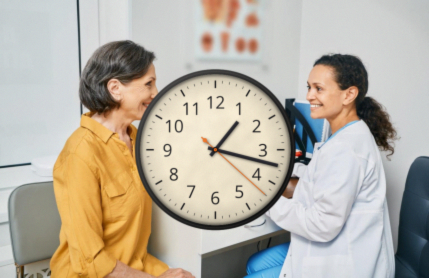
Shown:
h=1 m=17 s=22
